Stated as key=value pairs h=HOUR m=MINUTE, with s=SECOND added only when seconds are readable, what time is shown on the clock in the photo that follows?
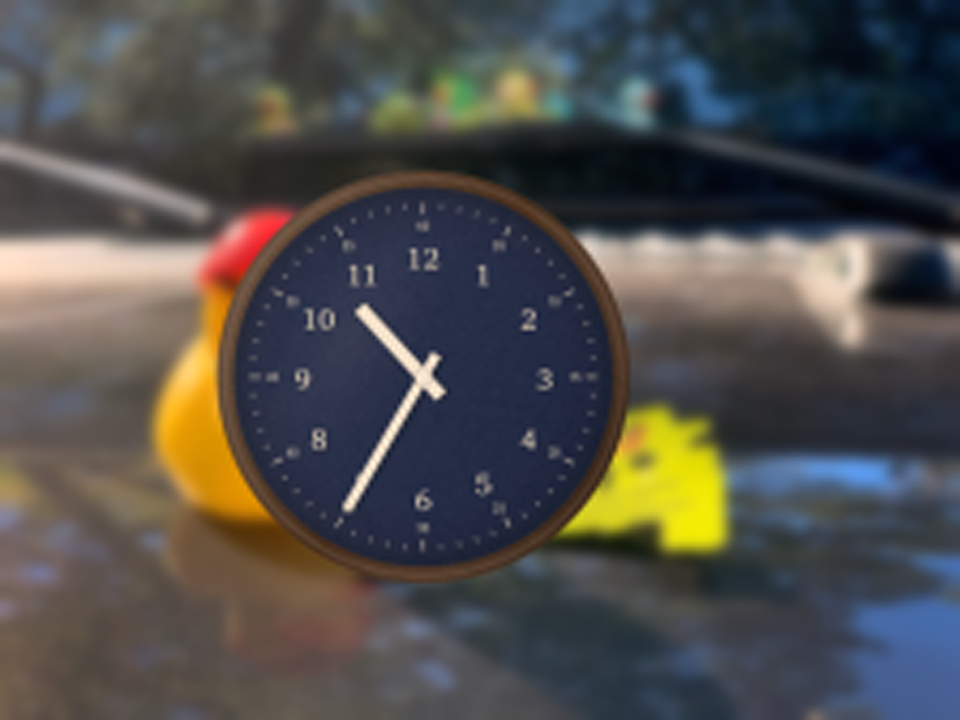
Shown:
h=10 m=35
